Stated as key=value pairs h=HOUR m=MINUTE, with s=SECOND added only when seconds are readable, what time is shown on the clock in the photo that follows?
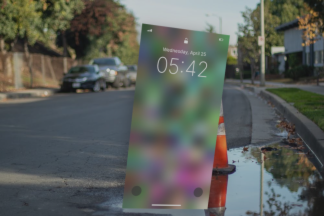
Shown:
h=5 m=42
